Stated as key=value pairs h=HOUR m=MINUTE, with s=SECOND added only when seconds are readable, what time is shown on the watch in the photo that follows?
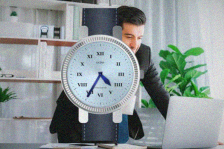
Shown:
h=4 m=35
